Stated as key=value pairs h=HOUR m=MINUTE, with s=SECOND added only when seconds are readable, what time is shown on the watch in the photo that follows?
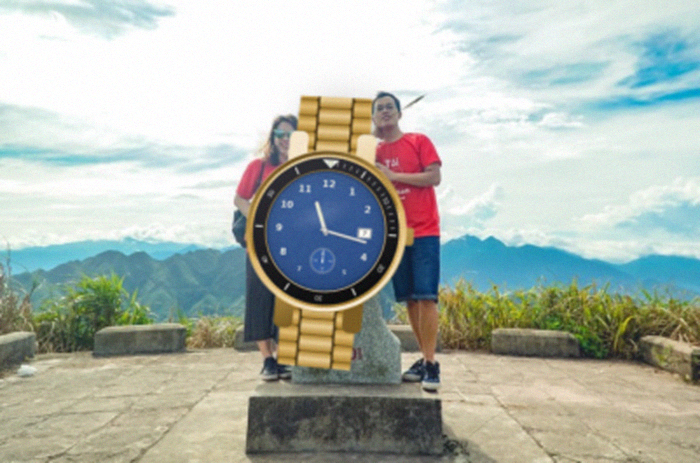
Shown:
h=11 m=17
